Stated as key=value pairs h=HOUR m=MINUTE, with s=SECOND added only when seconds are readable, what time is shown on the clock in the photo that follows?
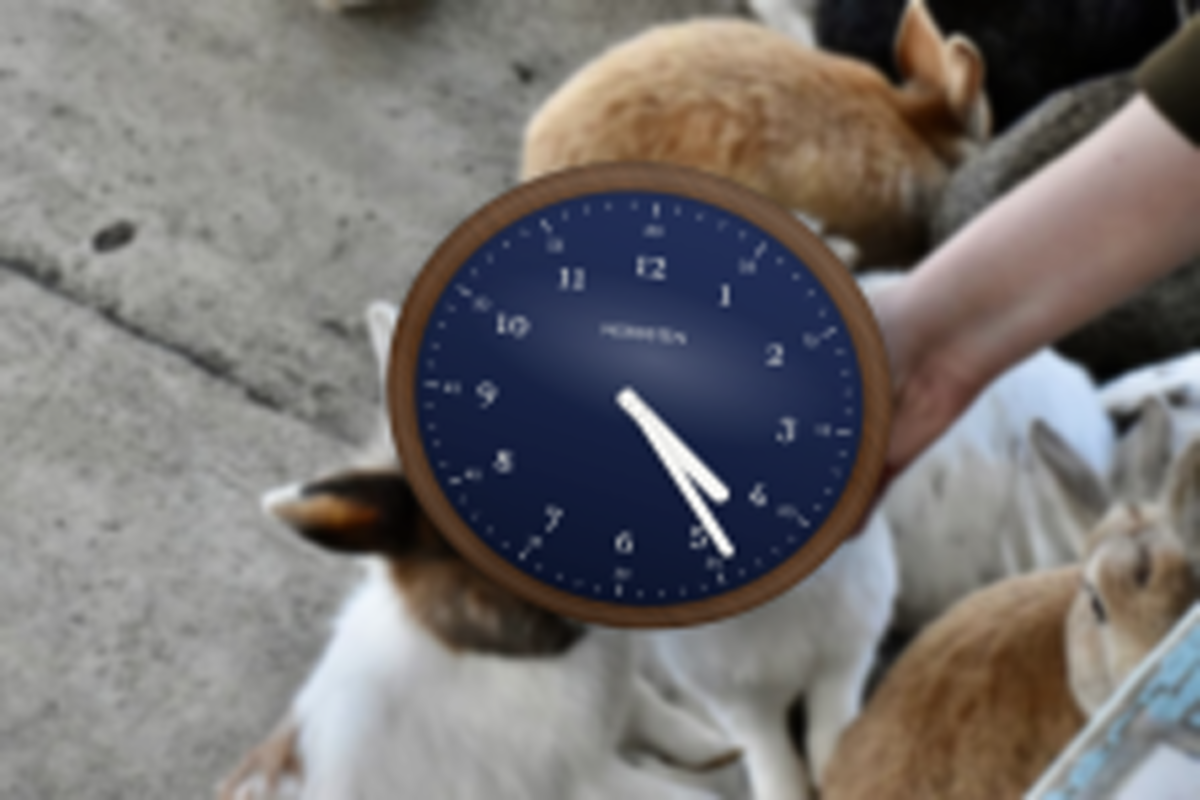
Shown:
h=4 m=24
